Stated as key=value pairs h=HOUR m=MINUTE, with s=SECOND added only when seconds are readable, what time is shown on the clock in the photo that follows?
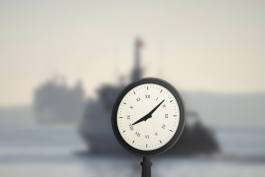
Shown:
h=8 m=8
